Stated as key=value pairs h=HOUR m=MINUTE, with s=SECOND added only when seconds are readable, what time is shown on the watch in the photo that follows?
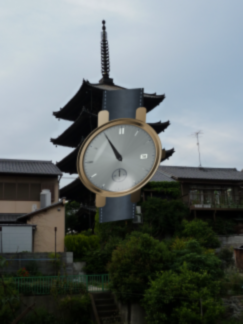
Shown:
h=10 m=55
